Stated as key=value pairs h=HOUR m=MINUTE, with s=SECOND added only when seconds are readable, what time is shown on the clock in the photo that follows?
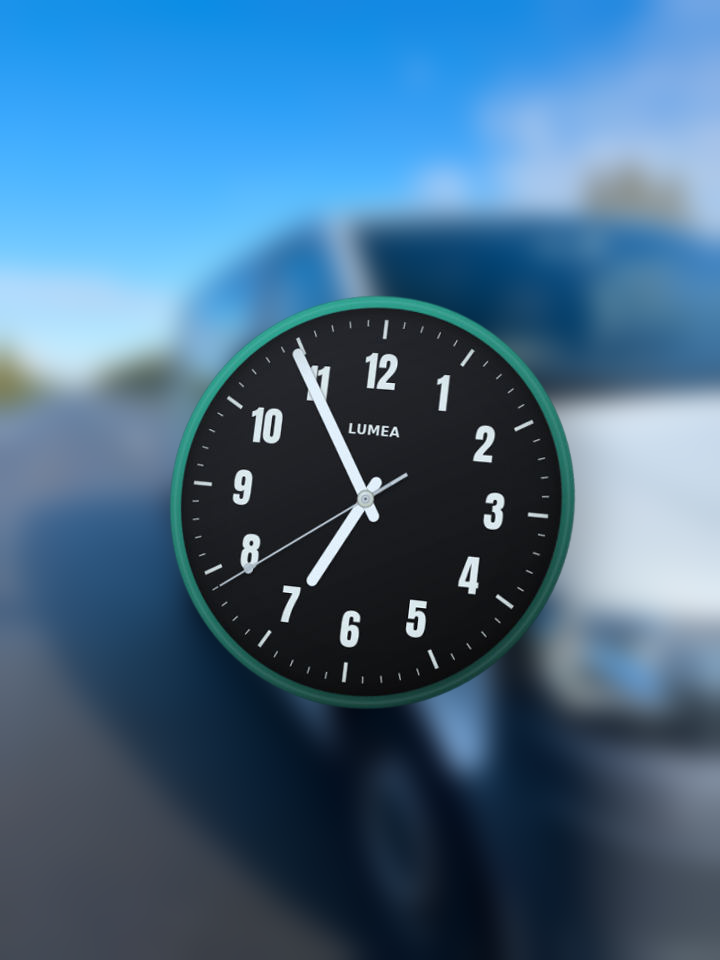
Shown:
h=6 m=54 s=39
